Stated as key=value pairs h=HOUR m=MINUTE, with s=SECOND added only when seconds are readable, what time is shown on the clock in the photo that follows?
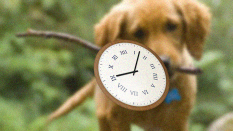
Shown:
h=9 m=7
